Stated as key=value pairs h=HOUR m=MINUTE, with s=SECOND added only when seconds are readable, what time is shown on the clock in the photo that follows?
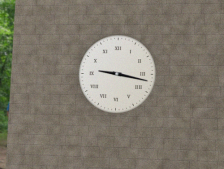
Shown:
h=9 m=17
